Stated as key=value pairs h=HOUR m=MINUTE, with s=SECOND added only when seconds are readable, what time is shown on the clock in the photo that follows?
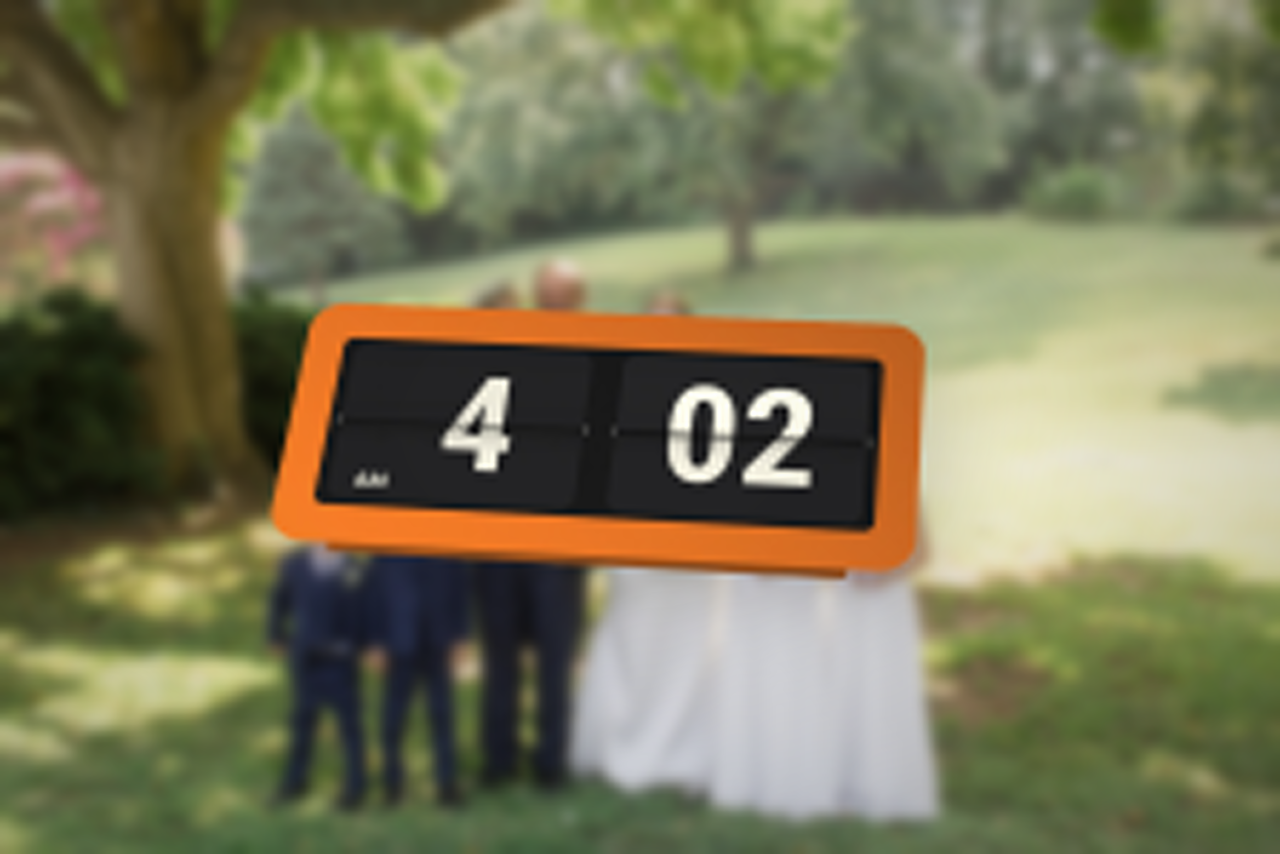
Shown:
h=4 m=2
